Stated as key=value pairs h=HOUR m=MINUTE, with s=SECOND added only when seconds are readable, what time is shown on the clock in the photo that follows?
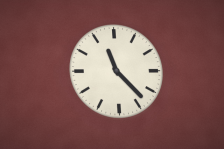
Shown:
h=11 m=23
